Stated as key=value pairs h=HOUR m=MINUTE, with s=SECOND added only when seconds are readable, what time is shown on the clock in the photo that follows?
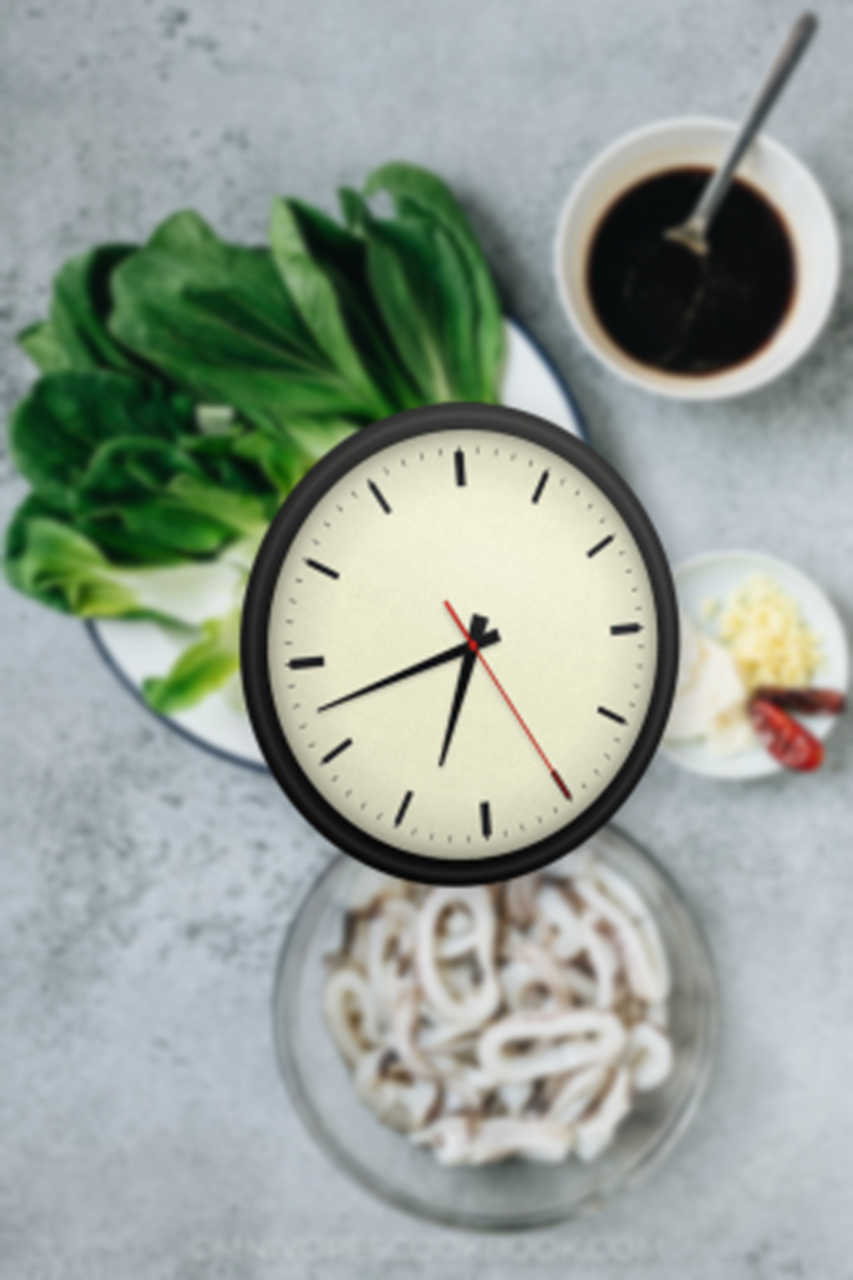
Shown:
h=6 m=42 s=25
